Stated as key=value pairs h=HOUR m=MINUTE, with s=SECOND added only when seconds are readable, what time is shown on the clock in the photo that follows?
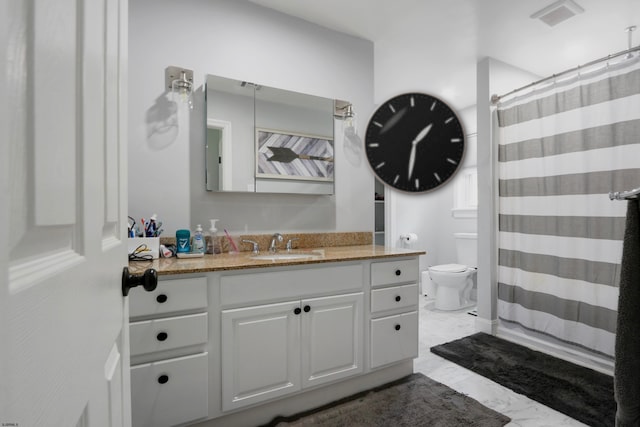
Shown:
h=1 m=32
